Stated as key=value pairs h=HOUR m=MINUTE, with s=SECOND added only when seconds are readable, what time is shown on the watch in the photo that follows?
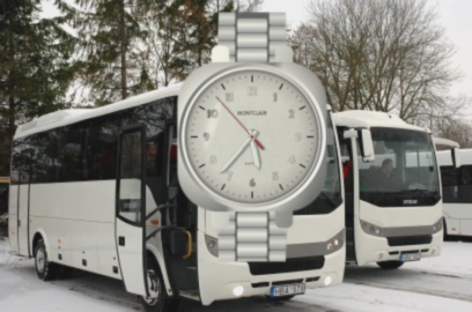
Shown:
h=5 m=36 s=53
